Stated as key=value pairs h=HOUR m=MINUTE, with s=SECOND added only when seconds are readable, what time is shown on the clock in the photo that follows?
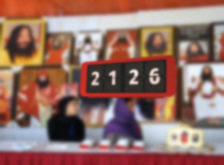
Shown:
h=21 m=26
